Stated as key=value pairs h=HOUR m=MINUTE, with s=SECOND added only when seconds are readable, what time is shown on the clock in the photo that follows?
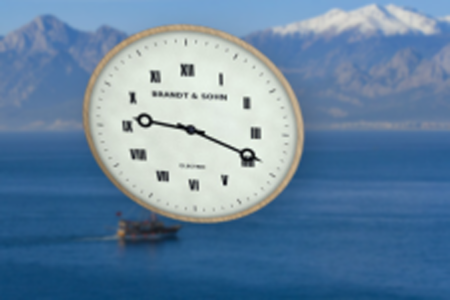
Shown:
h=9 m=19
